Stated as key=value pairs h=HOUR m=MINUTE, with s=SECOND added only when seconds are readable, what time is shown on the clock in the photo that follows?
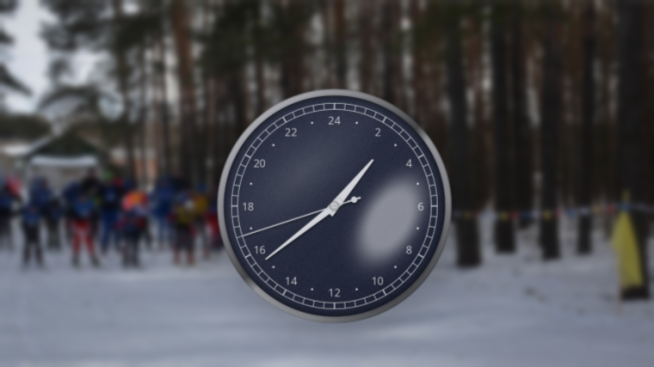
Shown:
h=2 m=38 s=42
